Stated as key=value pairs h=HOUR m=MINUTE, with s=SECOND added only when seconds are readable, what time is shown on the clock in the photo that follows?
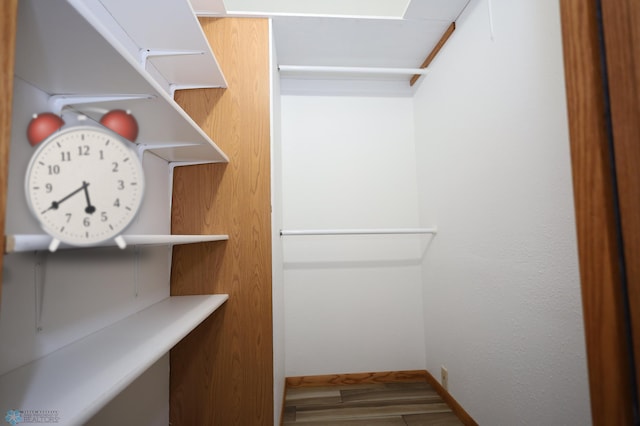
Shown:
h=5 m=40
